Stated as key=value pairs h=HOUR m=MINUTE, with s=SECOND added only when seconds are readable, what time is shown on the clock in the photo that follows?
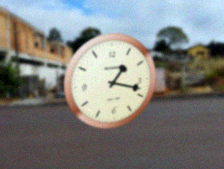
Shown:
h=1 m=18
